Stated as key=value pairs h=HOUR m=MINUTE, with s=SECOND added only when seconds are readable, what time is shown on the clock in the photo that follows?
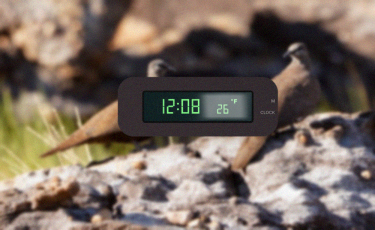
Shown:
h=12 m=8
